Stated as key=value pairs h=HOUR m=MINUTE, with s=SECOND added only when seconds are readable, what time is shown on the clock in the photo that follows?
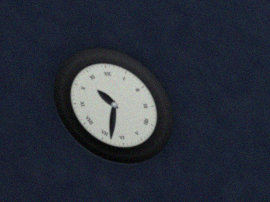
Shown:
h=10 m=33
